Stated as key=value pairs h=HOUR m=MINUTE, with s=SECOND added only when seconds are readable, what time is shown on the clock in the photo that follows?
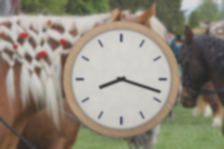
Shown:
h=8 m=18
